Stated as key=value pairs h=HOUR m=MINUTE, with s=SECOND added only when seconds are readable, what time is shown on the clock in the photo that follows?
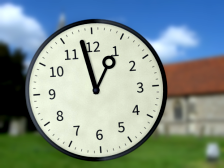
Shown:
h=12 m=58
